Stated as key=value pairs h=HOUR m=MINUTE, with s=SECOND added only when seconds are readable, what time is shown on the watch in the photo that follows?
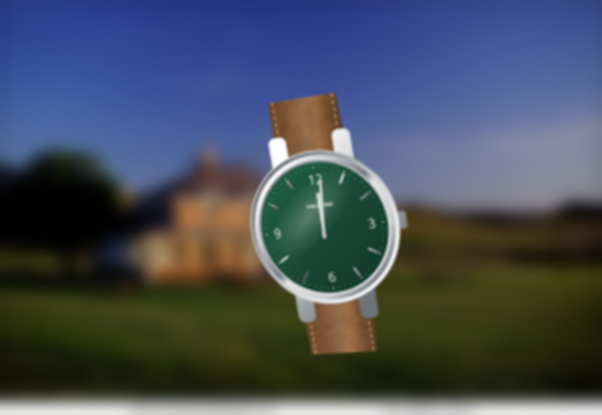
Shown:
h=12 m=1
